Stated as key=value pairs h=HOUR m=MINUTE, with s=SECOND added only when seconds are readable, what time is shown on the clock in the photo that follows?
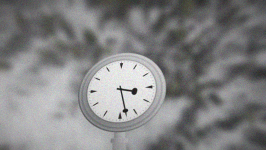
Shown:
h=3 m=28
